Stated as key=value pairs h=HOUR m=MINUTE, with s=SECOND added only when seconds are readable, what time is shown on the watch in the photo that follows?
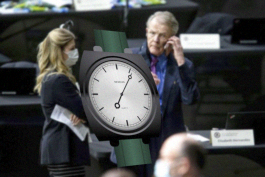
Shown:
h=7 m=6
